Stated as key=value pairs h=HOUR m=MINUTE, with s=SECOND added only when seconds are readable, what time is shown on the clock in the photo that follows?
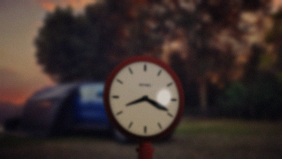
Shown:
h=8 m=19
